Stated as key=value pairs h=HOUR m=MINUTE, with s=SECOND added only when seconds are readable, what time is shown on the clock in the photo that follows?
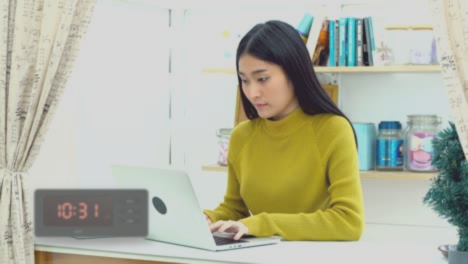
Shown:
h=10 m=31
